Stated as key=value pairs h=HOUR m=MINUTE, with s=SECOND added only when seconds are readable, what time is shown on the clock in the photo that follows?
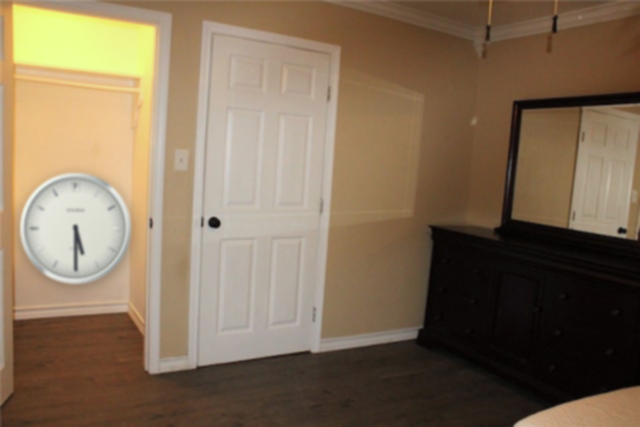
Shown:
h=5 m=30
